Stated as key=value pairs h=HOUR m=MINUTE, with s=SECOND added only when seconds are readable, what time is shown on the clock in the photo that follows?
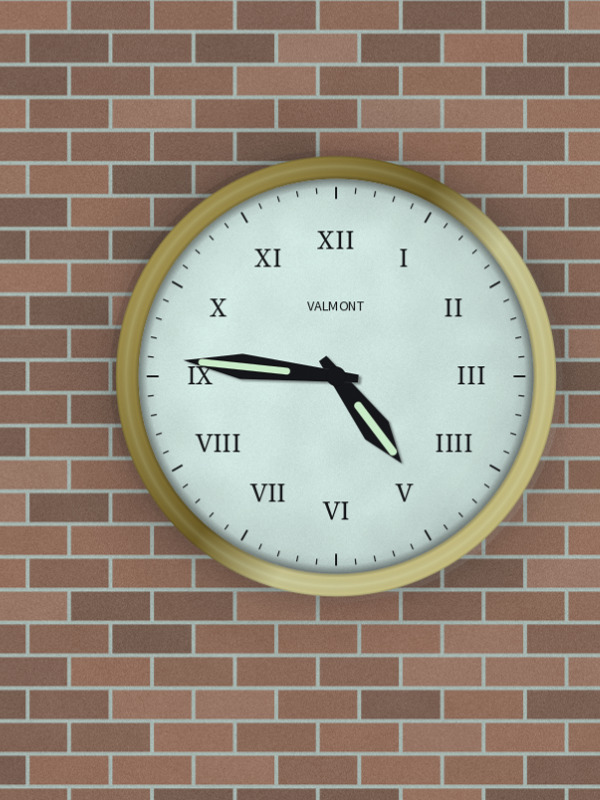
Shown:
h=4 m=46
